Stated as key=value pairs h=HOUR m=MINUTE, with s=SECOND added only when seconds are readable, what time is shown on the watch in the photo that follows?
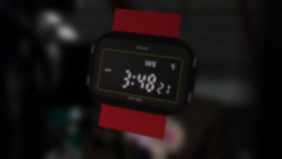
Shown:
h=3 m=48 s=21
